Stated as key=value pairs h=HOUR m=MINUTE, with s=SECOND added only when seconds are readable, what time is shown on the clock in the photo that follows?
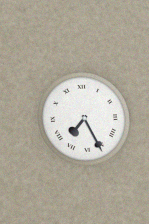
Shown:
h=7 m=26
